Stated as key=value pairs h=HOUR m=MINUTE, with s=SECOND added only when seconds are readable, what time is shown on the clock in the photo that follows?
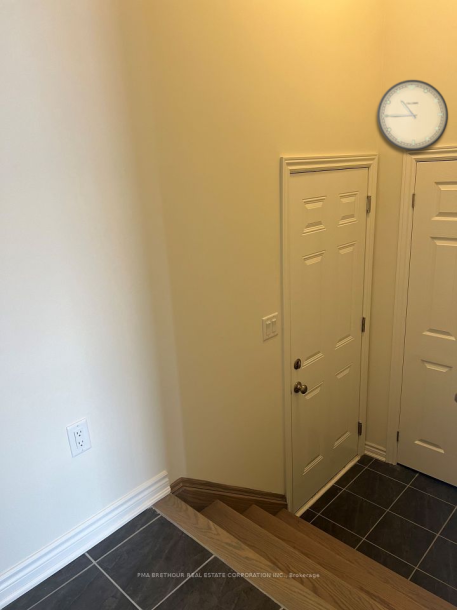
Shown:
h=10 m=45
